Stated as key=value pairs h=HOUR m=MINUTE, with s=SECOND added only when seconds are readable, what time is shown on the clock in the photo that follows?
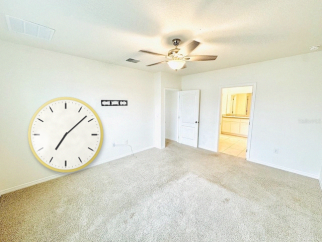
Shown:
h=7 m=8
